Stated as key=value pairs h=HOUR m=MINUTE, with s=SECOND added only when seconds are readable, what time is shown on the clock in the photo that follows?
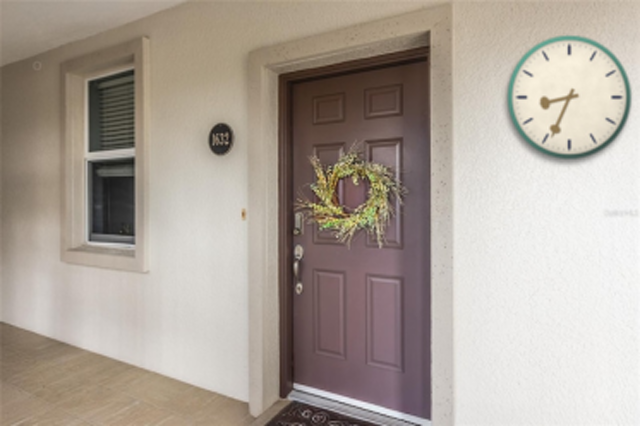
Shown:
h=8 m=34
